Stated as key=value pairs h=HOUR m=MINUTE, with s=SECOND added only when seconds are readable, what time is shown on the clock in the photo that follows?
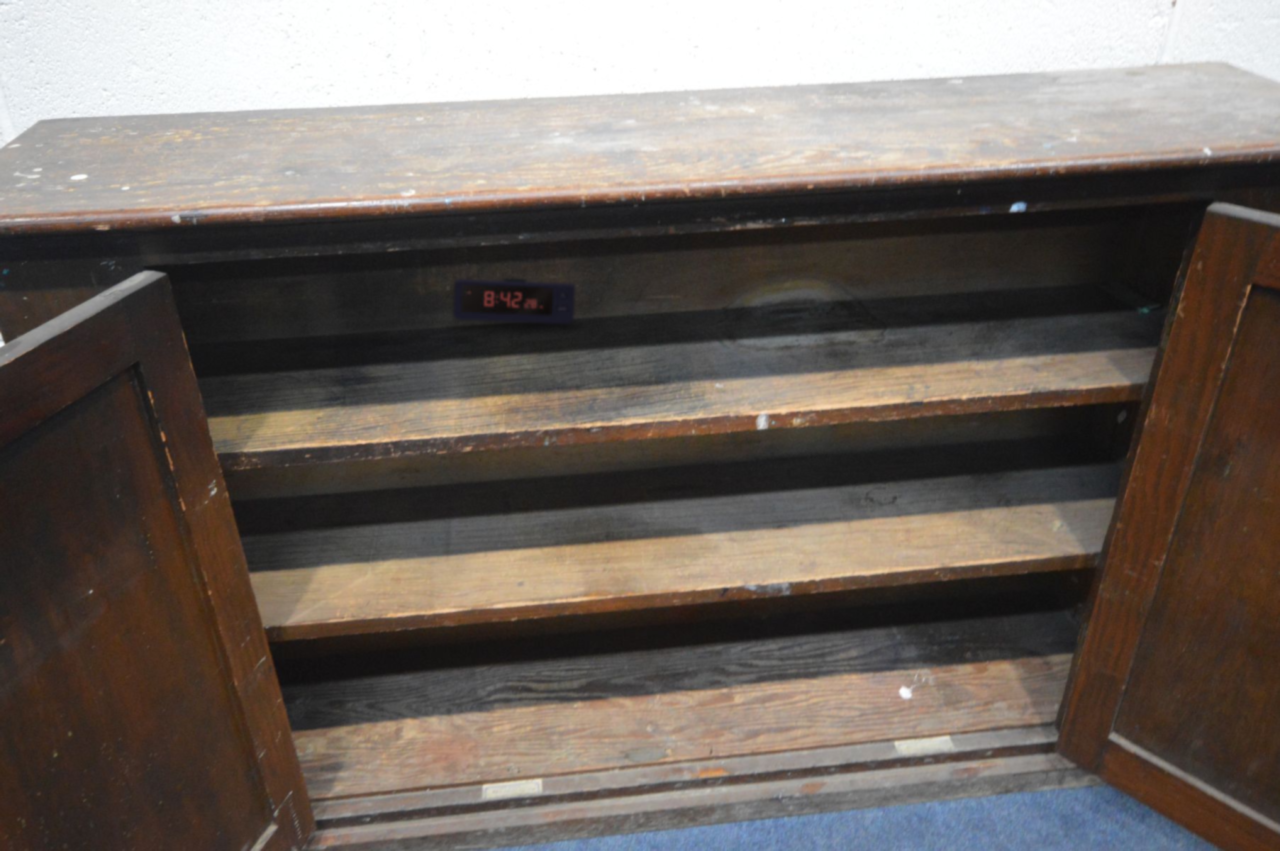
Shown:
h=8 m=42
